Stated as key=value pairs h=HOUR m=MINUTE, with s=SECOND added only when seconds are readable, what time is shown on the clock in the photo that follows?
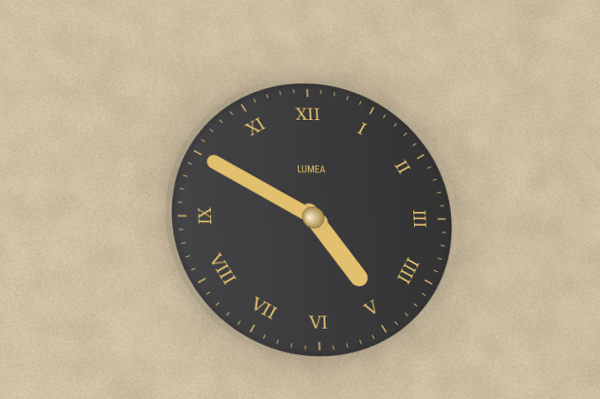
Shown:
h=4 m=50
